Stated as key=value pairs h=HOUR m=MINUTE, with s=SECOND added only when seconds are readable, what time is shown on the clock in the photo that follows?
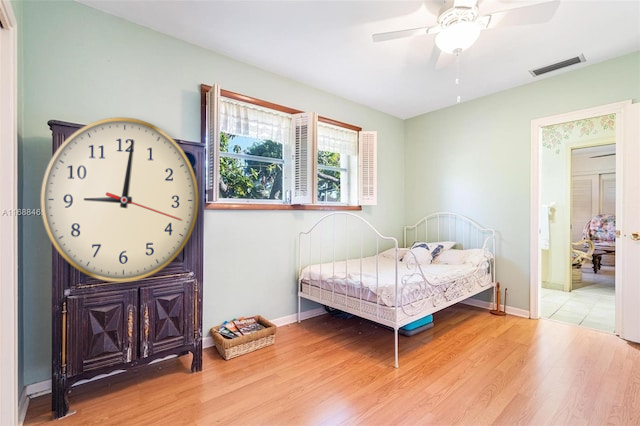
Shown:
h=9 m=1 s=18
